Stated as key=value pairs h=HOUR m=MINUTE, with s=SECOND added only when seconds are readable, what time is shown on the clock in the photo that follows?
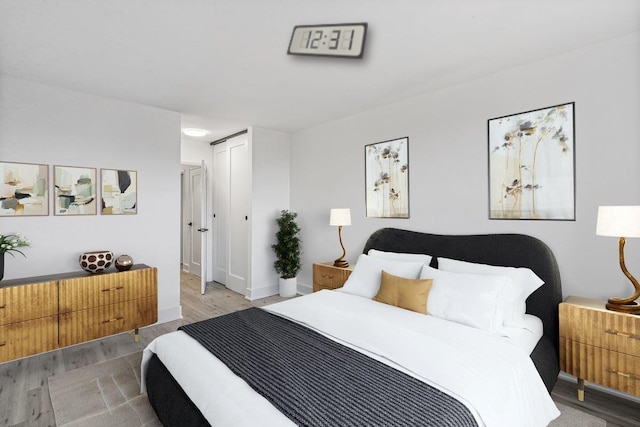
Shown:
h=12 m=31
